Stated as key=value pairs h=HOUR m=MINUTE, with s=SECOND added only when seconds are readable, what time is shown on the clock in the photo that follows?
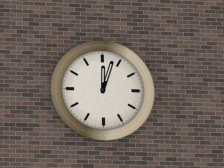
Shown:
h=12 m=3
